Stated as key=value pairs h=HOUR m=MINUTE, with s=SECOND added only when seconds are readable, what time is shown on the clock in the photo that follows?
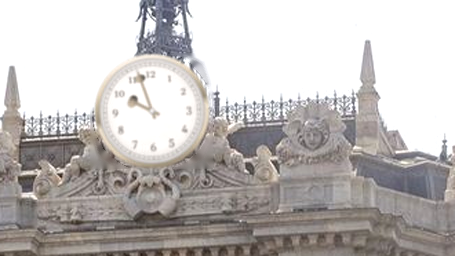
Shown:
h=9 m=57
